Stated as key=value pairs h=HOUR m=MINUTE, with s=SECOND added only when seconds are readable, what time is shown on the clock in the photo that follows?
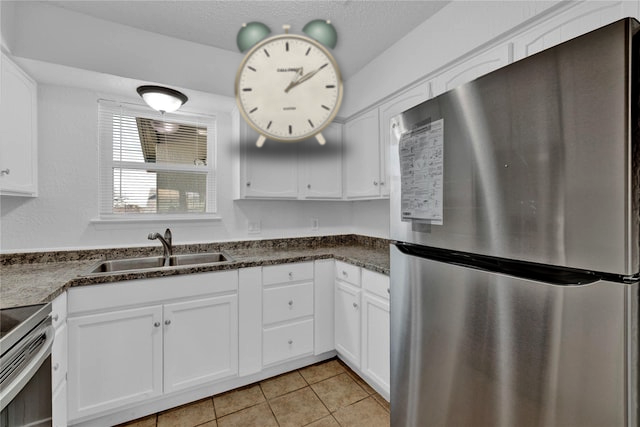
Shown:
h=1 m=10
